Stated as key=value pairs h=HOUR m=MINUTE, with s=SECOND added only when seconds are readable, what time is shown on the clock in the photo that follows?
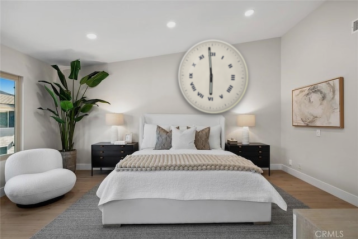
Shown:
h=5 m=59
